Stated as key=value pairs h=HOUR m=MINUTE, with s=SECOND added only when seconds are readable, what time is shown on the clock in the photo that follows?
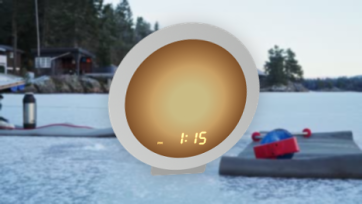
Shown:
h=1 m=15
